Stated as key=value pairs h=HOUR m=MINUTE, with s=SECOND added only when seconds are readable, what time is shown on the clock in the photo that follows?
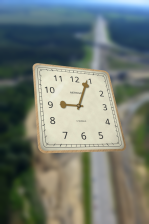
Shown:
h=9 m=4
